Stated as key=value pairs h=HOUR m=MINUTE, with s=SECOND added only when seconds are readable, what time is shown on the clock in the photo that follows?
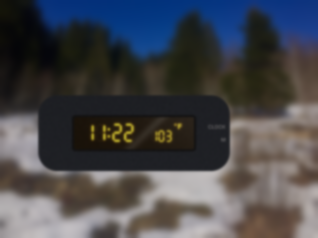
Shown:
h=11 m=22
